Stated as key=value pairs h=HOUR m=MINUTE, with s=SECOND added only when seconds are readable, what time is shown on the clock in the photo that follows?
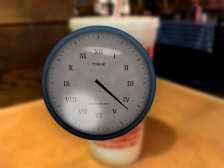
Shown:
h=4 m=22
